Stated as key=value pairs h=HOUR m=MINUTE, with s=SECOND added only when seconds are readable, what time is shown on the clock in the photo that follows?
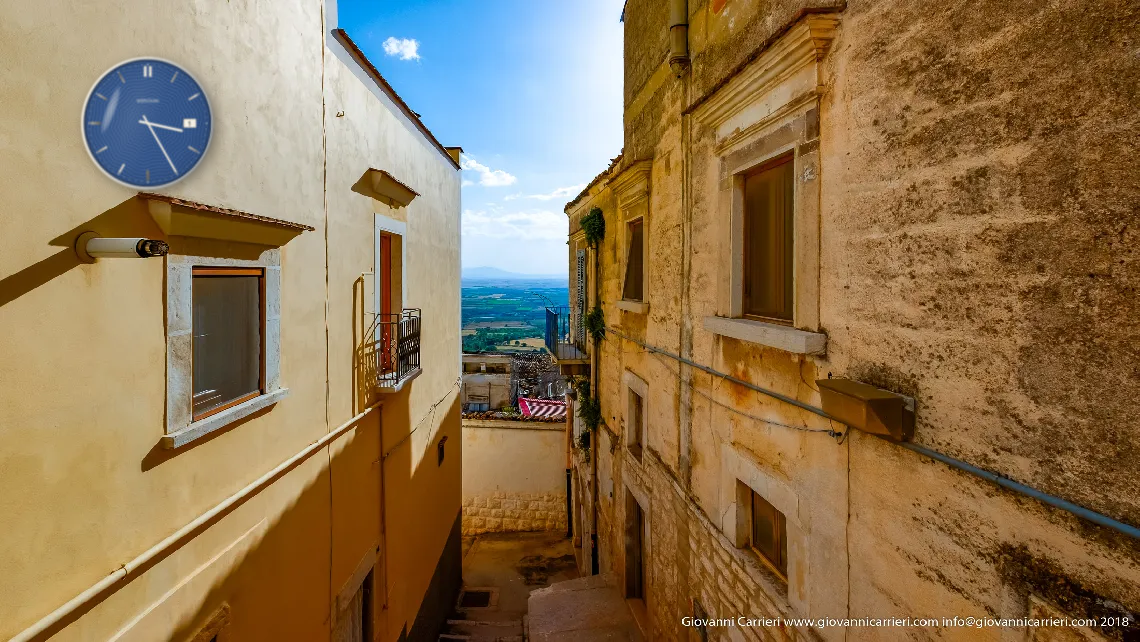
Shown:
h=3 m=25
